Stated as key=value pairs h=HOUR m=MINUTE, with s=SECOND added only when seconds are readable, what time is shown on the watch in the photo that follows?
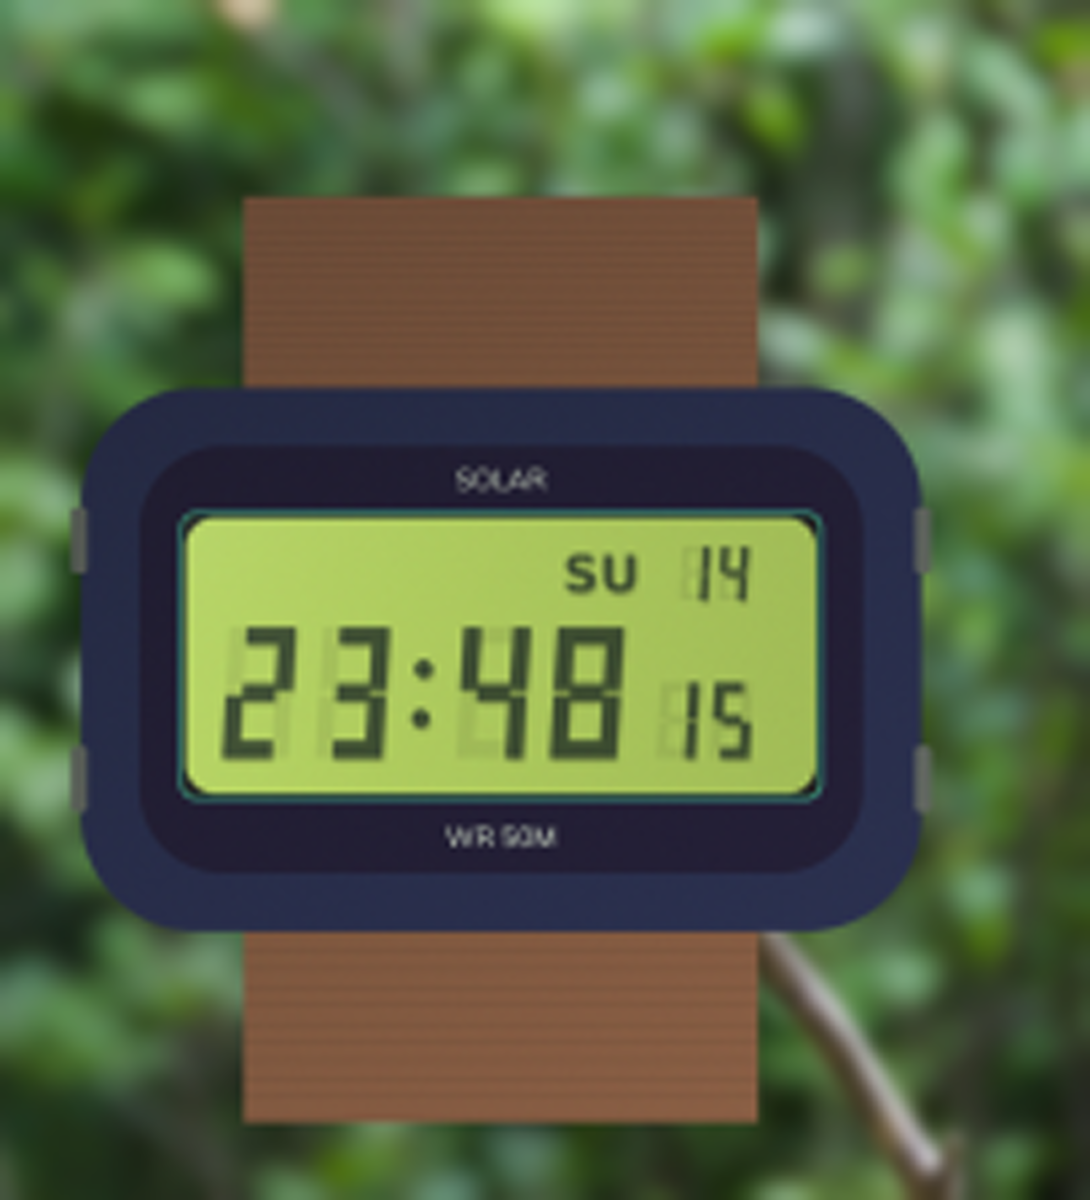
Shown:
h=23 m=48 s=15
